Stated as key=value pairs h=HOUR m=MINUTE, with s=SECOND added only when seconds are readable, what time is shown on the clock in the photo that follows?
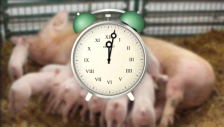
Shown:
h=12 m=2
